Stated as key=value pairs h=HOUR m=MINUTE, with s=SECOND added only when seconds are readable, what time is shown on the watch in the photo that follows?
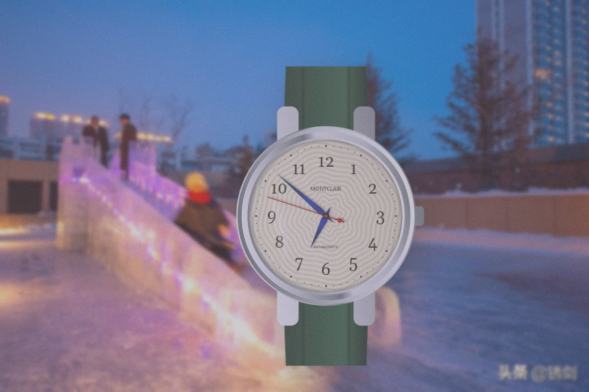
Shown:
h=6 m=51 s=48
